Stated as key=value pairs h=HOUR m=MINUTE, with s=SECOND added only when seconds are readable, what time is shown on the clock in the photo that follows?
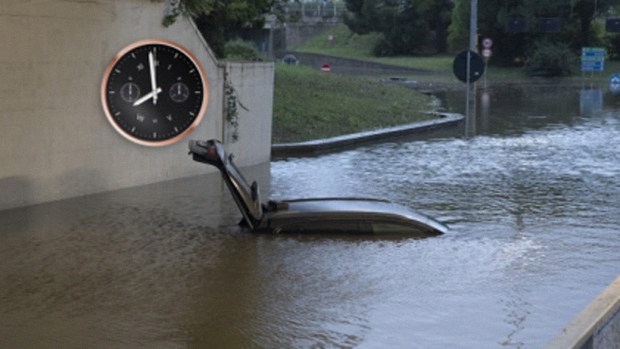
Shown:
h=7 m=59
